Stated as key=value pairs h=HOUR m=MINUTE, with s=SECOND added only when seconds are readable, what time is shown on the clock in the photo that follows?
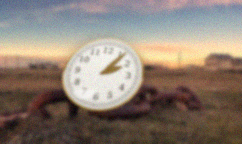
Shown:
h=2 m=6
